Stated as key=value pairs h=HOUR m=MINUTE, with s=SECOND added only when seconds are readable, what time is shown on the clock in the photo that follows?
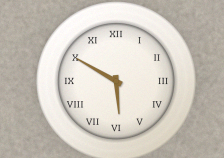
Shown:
h=5 m=50
